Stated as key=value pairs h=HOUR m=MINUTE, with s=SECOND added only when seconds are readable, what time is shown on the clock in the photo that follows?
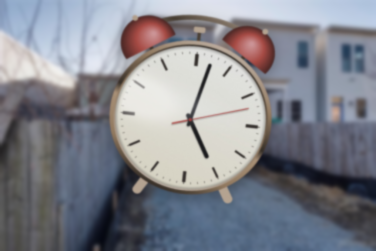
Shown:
h=5 m=2 s=12
